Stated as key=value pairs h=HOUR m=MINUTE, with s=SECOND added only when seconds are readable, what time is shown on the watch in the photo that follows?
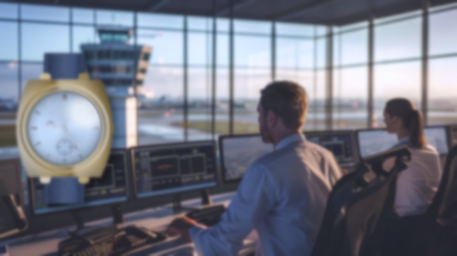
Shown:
h=9 m=24
